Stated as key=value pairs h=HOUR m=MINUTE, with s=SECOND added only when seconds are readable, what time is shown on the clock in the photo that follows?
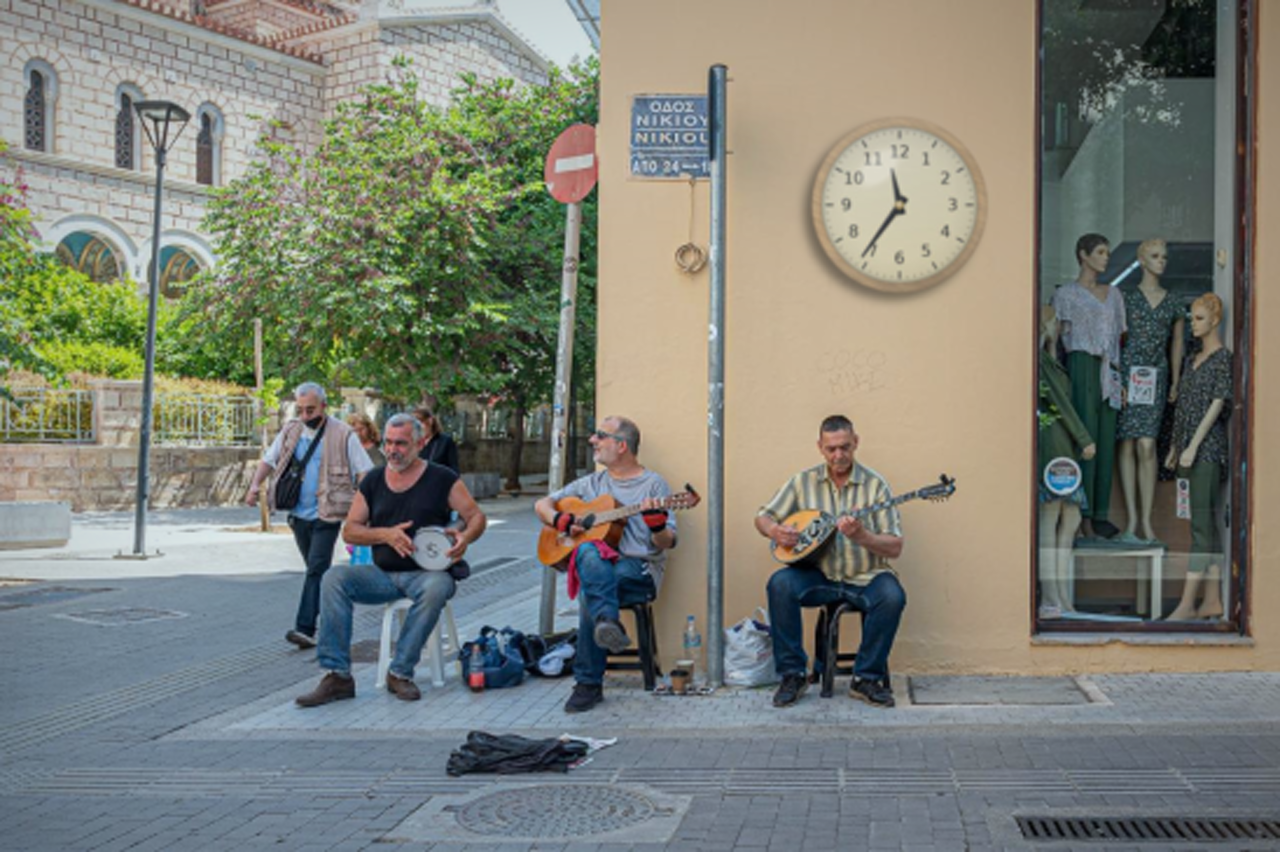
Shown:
h=11 m=36
